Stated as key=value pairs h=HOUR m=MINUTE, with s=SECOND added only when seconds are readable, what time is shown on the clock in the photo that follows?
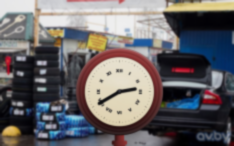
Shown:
h=2 m=40
